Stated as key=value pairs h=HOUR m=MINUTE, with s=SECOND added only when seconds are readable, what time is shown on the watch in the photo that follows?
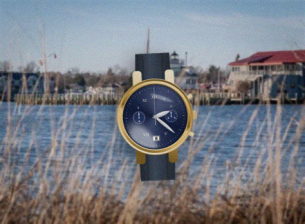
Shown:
h=2 m=22
